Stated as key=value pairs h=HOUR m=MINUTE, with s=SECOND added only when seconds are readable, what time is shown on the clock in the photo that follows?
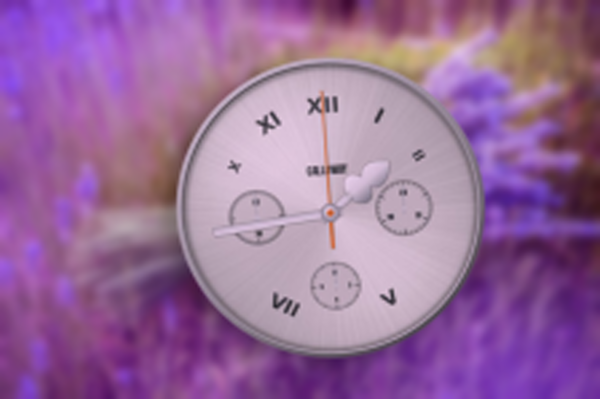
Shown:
h=1 m=44
